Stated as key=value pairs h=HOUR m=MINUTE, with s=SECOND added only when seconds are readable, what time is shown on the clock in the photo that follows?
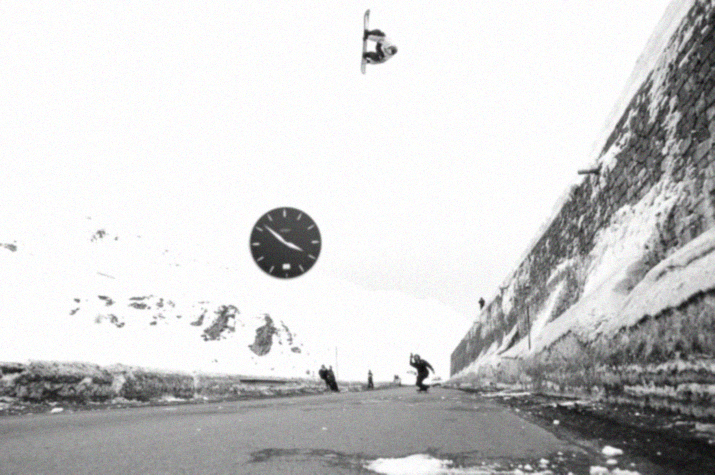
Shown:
h=3 m=52
